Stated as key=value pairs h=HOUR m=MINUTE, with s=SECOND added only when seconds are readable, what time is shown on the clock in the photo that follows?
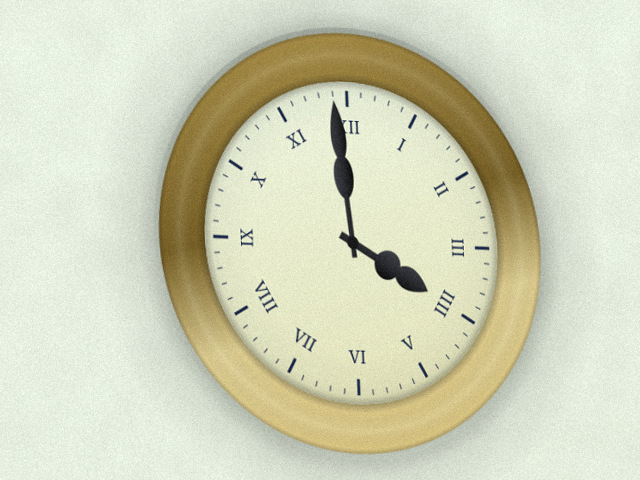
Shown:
h=3 m=59
